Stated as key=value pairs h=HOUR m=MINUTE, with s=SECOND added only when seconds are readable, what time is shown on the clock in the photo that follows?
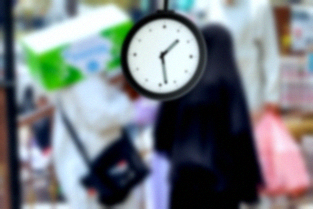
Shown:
h=1 m=28
